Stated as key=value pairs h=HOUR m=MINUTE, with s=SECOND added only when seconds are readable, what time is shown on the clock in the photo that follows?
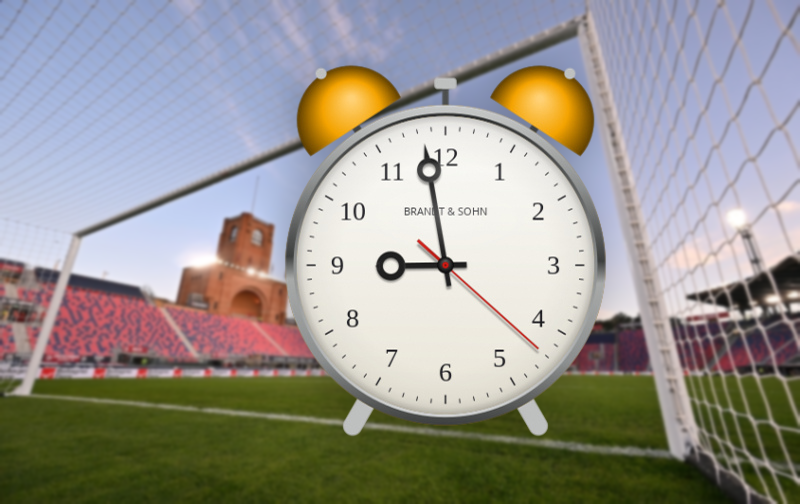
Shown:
h=8 m=58 s=22
